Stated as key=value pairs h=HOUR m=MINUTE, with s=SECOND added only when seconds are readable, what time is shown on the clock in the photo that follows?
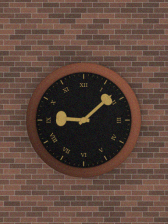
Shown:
h=9 m=8
